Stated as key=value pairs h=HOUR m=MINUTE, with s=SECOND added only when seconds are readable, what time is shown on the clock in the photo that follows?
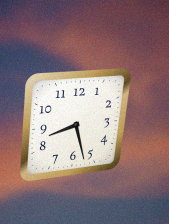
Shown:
h=8 m=27
